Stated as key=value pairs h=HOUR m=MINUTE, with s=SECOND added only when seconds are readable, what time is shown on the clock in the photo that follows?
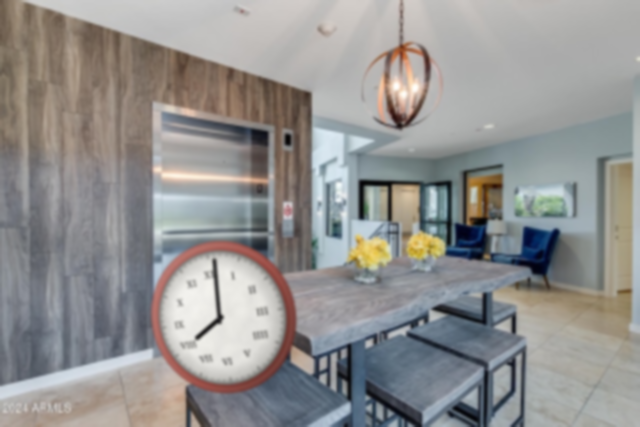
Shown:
h=8 m=1
